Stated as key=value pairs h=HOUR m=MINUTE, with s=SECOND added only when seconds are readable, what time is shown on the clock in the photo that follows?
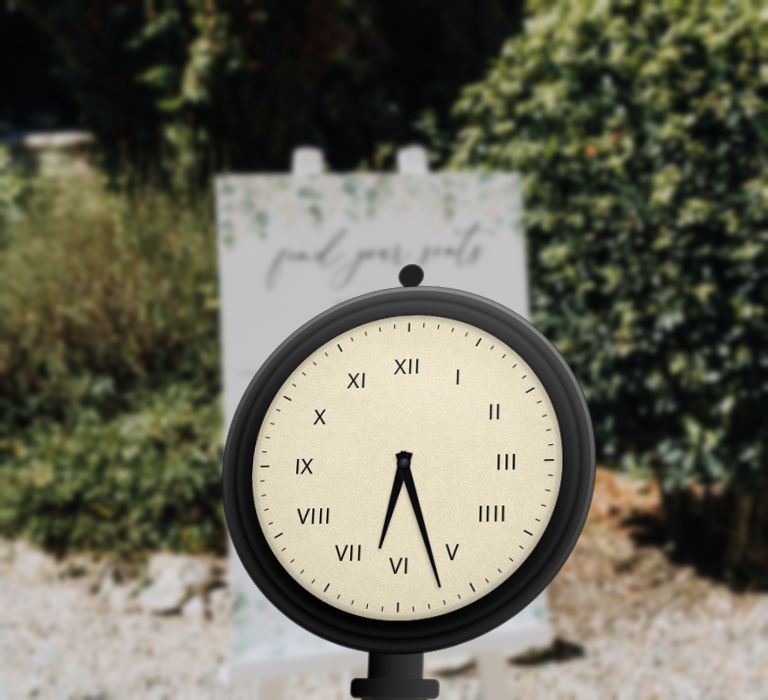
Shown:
h=6 m=27
